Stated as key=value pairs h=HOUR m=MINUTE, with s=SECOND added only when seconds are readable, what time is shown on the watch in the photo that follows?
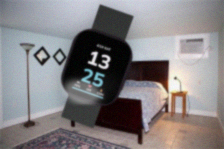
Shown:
h=13 m=25
